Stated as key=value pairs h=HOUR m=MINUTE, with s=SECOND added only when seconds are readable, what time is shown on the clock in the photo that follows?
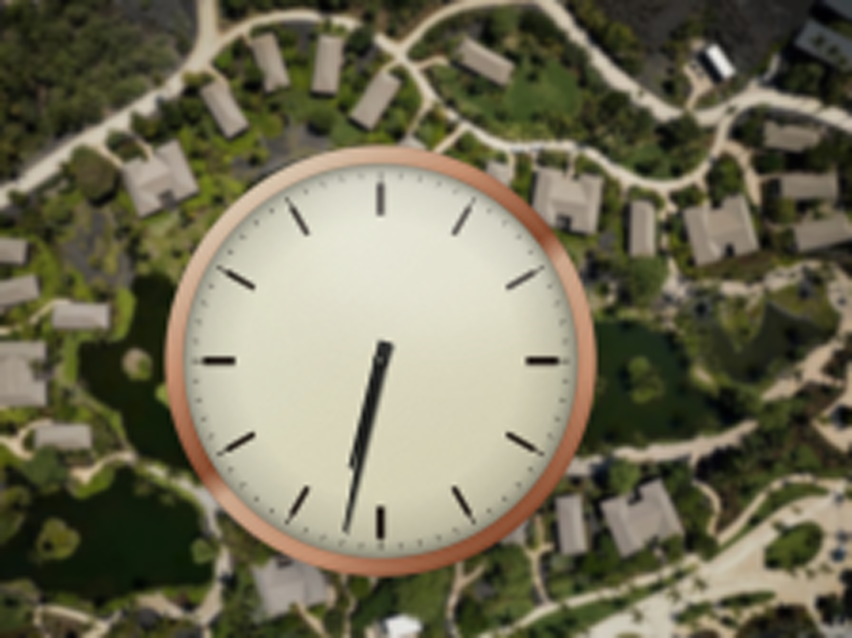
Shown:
h=6 m=32
